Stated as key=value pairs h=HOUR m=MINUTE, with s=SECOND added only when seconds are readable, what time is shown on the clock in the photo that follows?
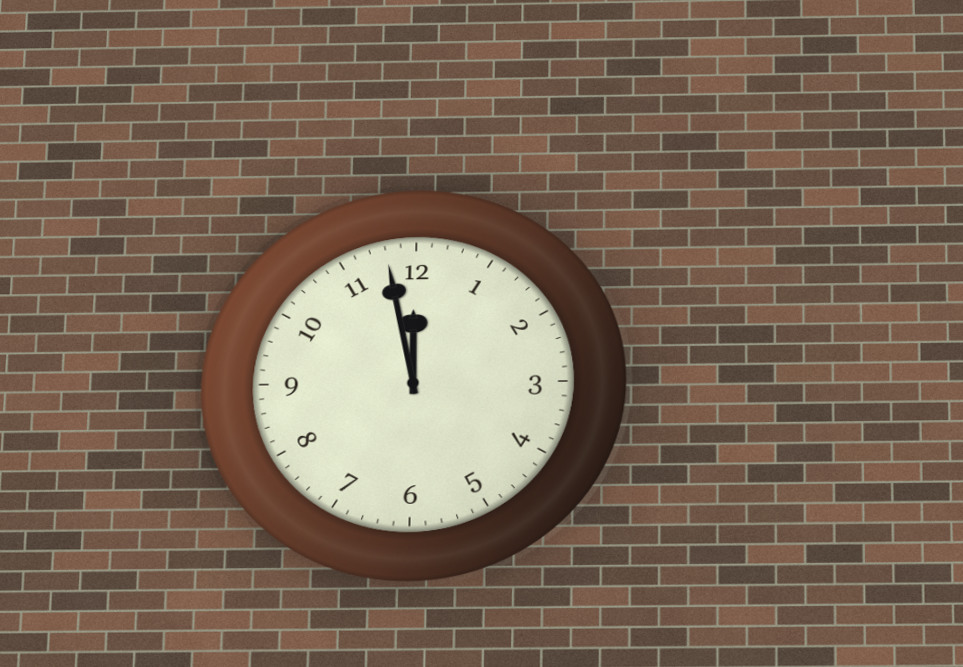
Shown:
h=11 m=58
